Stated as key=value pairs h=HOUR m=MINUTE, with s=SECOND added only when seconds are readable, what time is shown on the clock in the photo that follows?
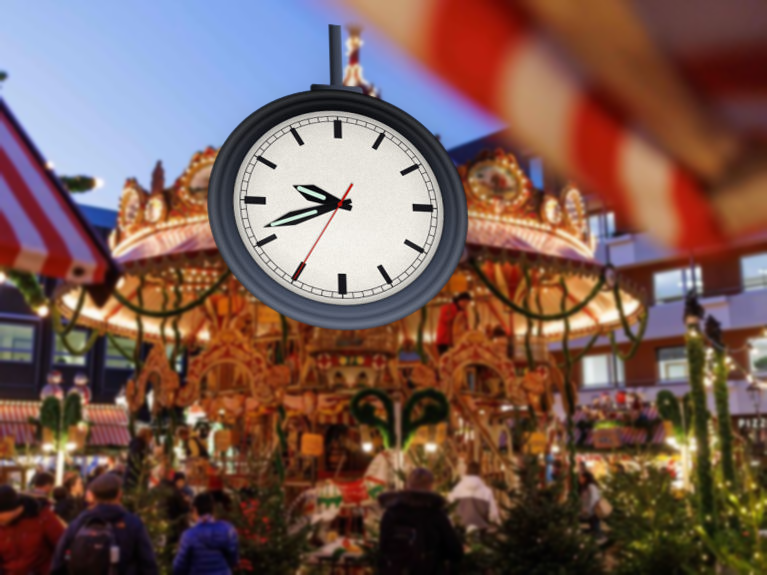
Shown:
h=9 m=41 s=35
